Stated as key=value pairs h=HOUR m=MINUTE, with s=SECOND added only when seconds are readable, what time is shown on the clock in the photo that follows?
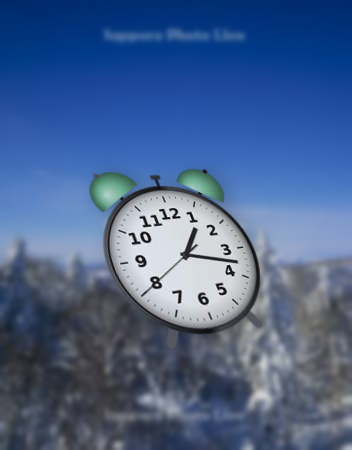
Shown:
h=1 m=17 s=40
